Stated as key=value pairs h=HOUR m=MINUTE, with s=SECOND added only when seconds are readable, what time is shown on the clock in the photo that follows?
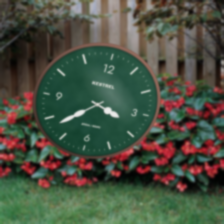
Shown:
h=3 m=38
